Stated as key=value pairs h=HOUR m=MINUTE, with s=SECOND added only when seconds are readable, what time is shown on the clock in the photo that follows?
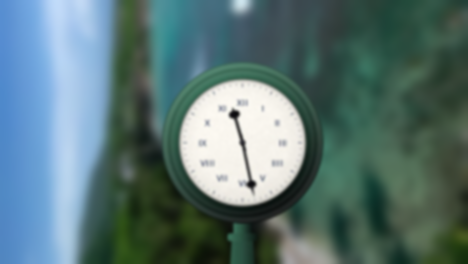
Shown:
h=11 m=28
